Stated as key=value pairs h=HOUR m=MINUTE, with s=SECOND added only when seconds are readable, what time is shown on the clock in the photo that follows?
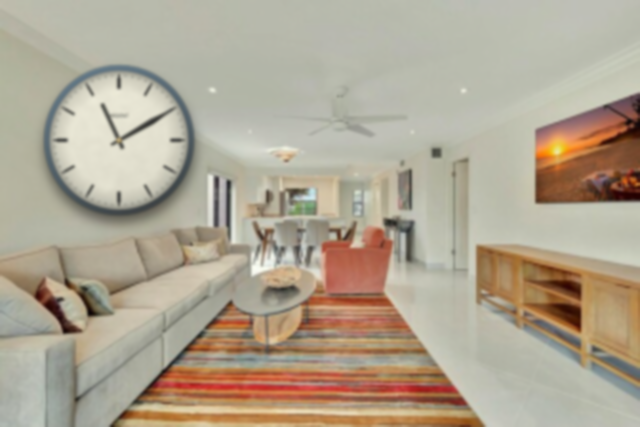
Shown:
h=11 m=10
